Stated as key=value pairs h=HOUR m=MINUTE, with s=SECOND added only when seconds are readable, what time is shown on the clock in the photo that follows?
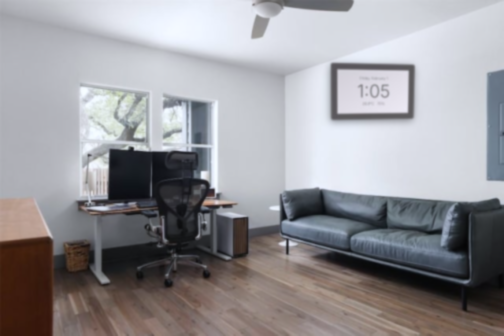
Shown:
h=1 m=5
